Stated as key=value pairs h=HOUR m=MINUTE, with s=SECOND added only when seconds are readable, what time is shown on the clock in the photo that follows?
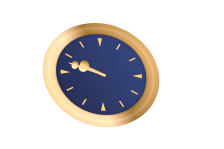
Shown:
h=9 m=48
